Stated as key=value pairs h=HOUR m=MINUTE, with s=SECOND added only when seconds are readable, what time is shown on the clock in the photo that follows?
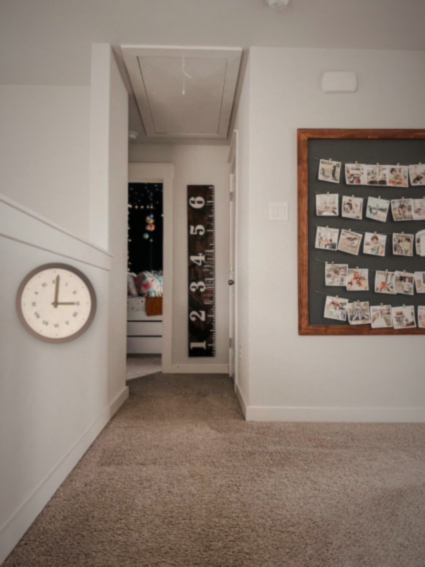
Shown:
h=3 m=1
